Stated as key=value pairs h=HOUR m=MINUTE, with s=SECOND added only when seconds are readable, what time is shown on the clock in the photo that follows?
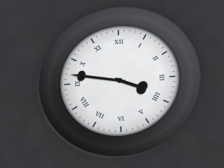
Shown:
h=3 m=47
